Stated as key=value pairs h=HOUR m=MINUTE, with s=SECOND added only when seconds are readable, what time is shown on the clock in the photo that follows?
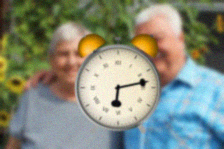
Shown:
h=6 m=13
